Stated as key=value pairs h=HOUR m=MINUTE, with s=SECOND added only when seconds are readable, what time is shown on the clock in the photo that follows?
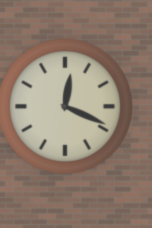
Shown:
h=12 m=19
